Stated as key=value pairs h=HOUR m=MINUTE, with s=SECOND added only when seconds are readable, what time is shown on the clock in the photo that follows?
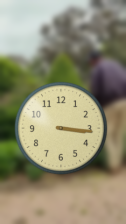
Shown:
h=3 m=16
